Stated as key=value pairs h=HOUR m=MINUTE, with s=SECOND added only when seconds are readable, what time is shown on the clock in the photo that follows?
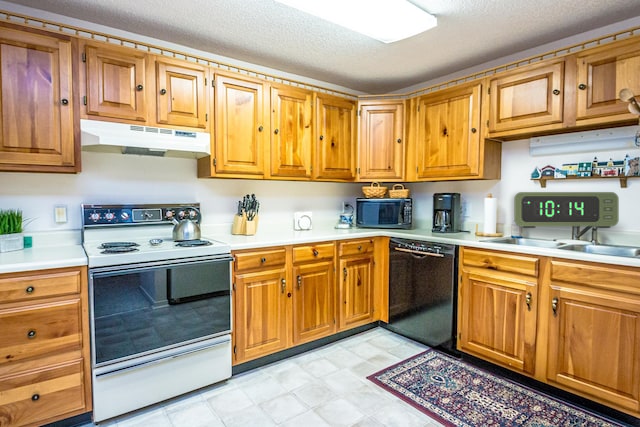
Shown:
h=10 m=14
